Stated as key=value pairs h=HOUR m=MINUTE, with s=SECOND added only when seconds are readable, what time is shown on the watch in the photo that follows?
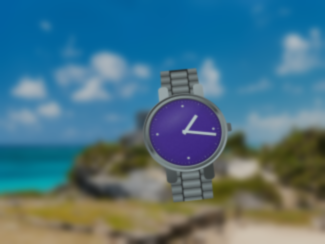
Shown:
h=1 m=17
